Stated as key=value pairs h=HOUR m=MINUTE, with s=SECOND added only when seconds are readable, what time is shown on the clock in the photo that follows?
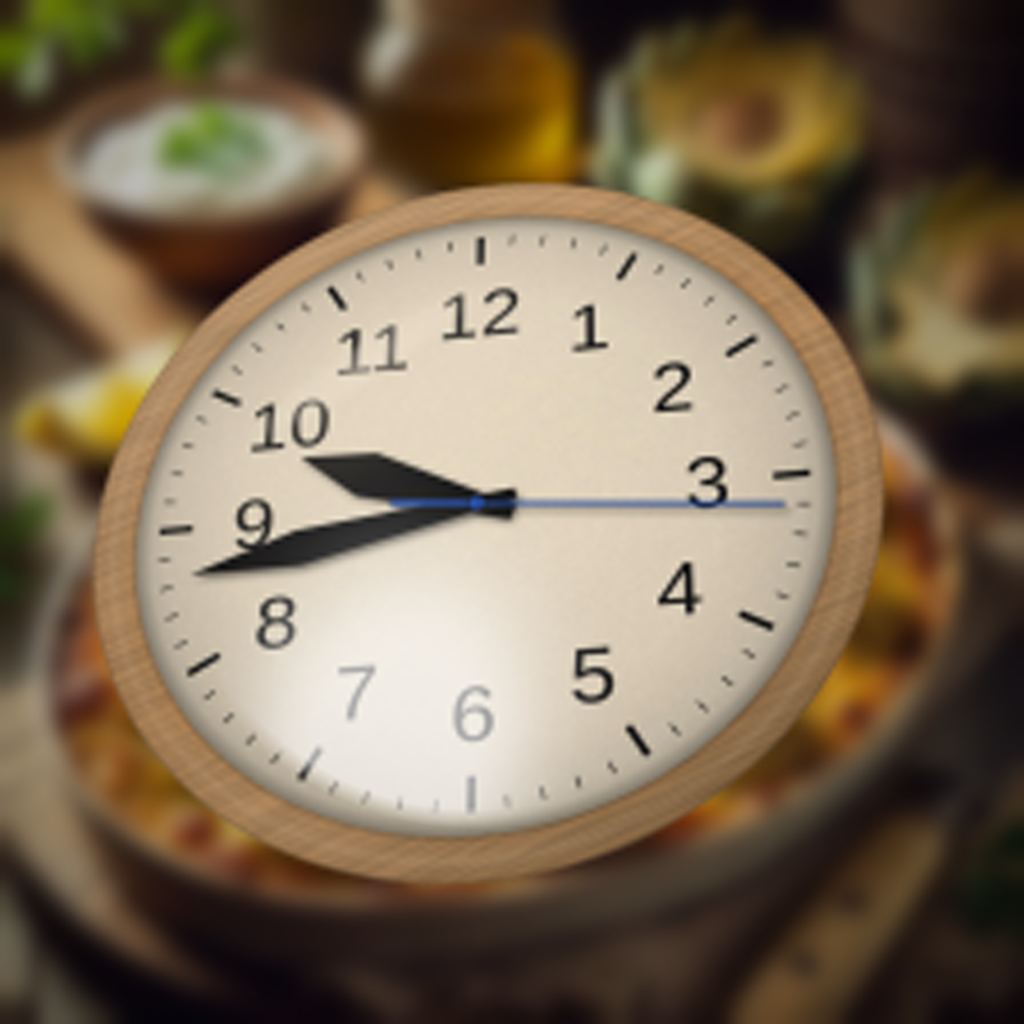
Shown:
h=9 m=43 s=16
